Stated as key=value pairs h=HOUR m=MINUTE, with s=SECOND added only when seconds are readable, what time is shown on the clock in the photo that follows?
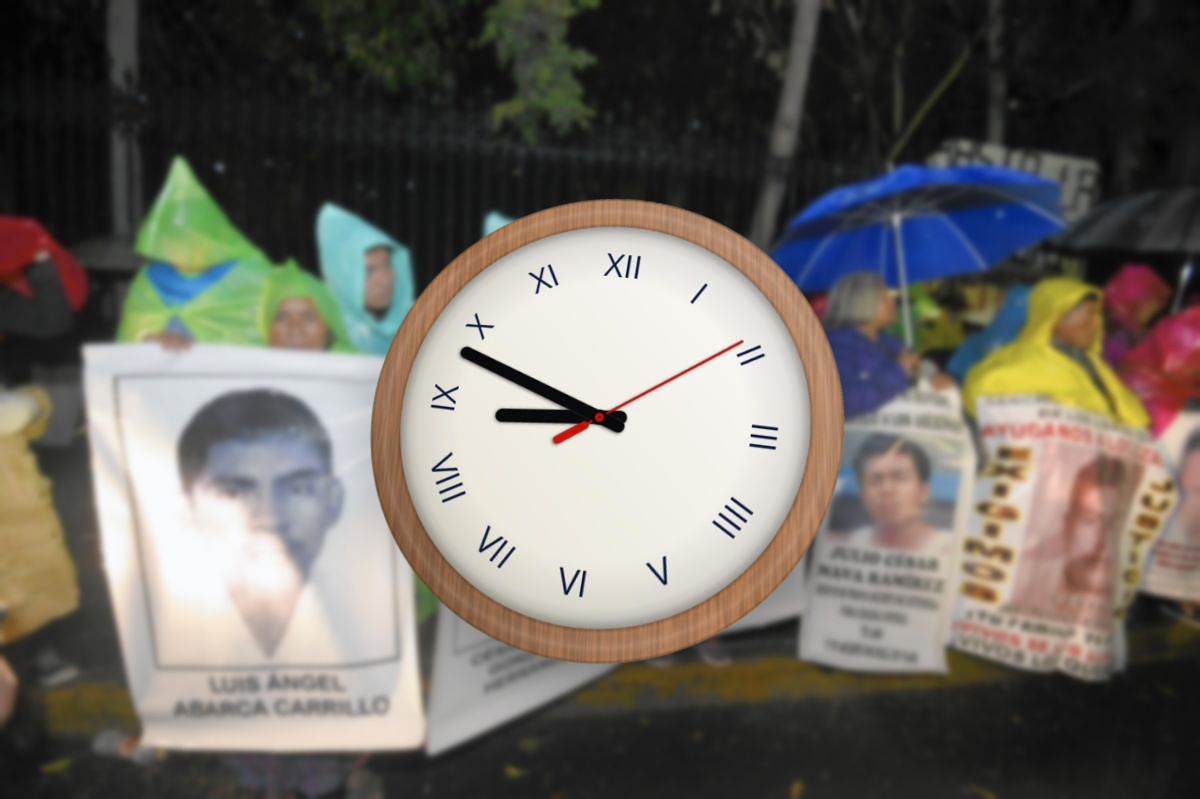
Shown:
h=8 m=48 s=9
